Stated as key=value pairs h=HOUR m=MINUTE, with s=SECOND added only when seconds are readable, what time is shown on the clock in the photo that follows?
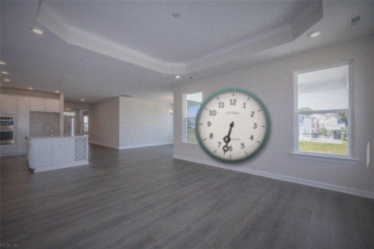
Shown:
h=6 m=32
